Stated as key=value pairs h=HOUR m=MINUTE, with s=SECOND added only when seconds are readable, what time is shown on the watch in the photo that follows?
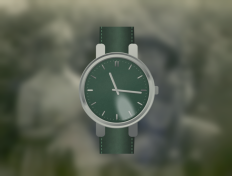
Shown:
h=11 m=16
